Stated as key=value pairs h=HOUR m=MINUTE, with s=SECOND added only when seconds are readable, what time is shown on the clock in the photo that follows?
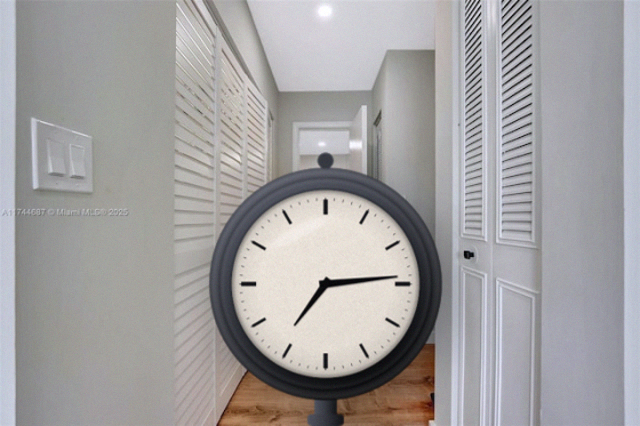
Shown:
h=7 m=14
